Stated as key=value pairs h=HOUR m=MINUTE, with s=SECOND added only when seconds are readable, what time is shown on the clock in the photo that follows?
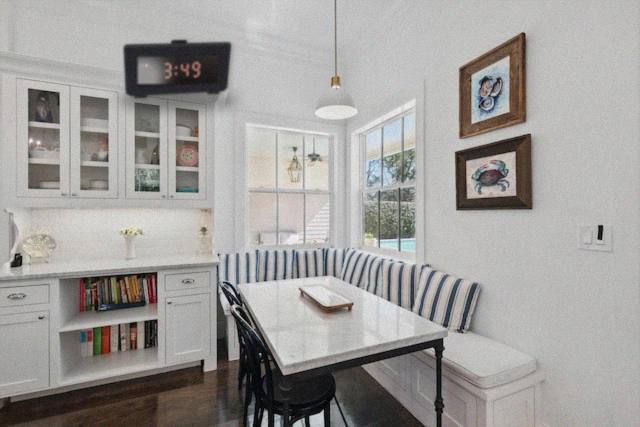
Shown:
h=3 m=49
